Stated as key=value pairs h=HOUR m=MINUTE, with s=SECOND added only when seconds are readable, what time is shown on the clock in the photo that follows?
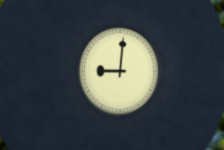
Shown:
h=9 m=1
